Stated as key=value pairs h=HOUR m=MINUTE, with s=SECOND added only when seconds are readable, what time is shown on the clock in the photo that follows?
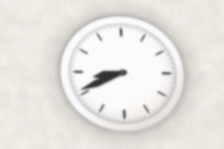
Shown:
h=8 m=41
